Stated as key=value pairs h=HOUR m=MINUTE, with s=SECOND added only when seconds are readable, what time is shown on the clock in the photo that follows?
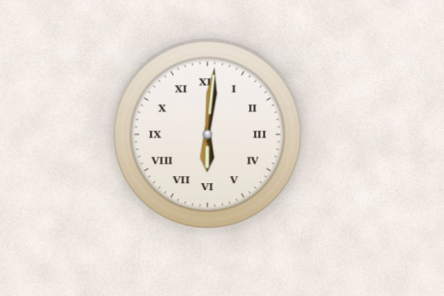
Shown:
h=6 m=1
